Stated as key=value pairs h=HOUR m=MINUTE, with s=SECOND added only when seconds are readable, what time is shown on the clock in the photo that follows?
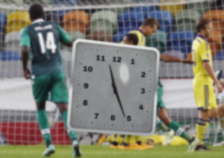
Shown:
h=11 m=26
